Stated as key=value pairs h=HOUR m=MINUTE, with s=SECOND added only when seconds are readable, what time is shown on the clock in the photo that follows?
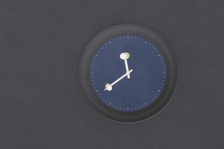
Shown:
h=11 m=39
